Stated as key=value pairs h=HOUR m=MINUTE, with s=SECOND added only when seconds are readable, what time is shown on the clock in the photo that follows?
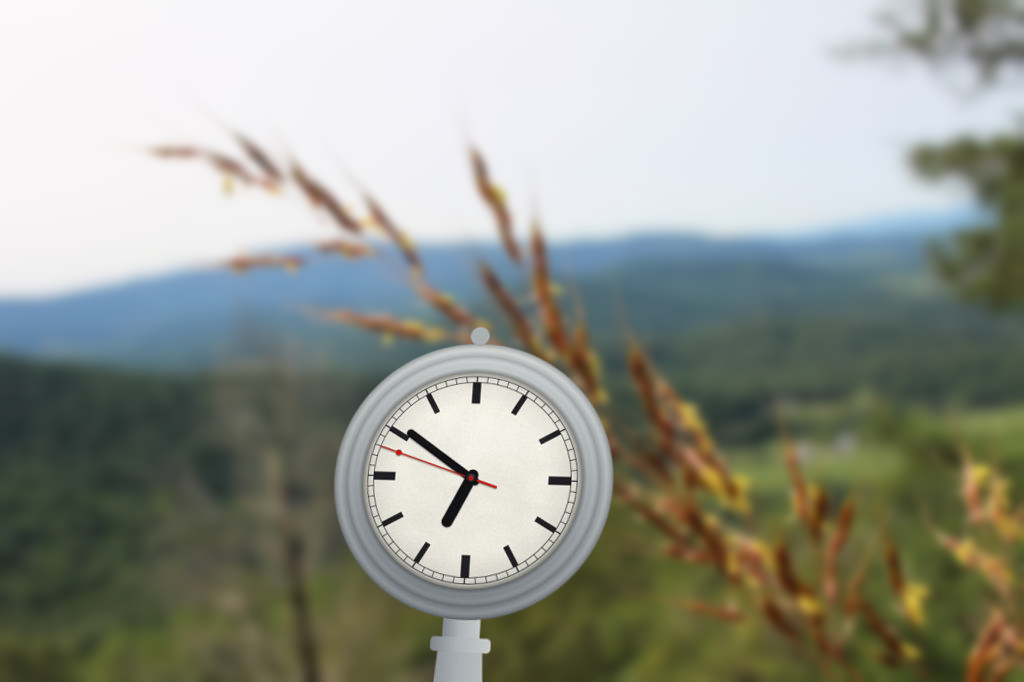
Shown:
h=6 m=50 s=48
